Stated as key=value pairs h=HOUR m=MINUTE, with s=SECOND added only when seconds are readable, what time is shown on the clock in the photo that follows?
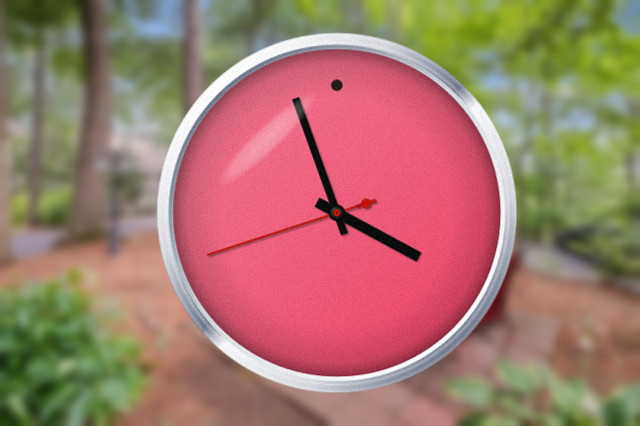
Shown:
h=3 m=56 s=42
